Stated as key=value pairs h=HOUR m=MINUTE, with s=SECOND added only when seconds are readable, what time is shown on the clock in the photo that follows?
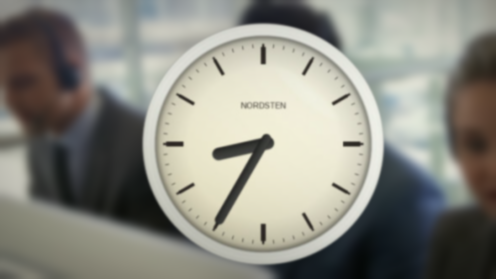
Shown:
h=8 m=35
